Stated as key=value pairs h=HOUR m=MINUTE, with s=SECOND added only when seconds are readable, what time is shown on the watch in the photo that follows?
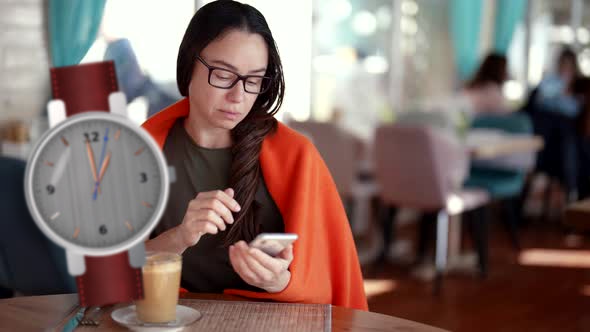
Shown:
h=12 m=59 s=3
